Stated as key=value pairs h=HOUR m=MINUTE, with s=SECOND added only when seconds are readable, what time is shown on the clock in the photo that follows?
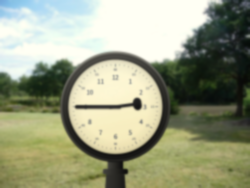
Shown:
h=2 m=45
